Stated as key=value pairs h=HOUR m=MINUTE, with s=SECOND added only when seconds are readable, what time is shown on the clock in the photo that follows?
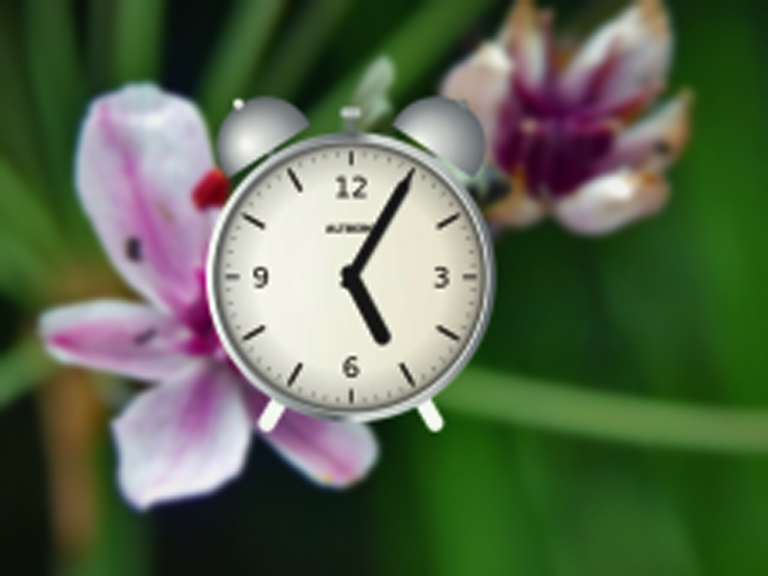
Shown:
h=5 m=5
